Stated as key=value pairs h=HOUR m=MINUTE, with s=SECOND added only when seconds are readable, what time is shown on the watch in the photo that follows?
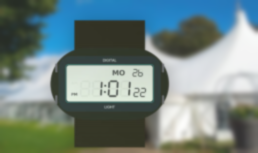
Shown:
h=1 m=1
